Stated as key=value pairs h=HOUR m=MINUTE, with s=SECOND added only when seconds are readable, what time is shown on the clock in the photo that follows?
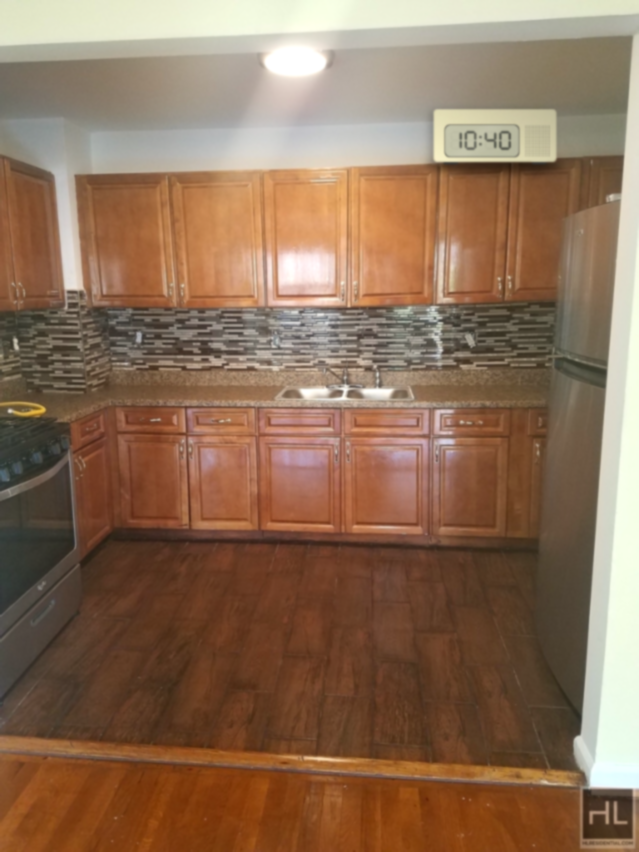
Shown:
h=10 m=40
